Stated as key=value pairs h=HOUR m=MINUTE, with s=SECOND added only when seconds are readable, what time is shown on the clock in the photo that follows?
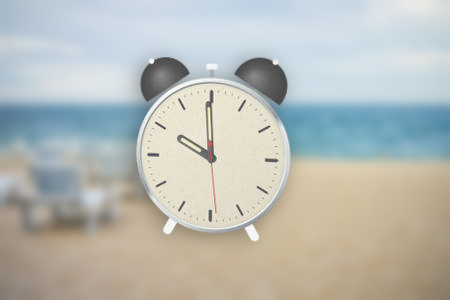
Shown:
h=9 m=59 s=29
